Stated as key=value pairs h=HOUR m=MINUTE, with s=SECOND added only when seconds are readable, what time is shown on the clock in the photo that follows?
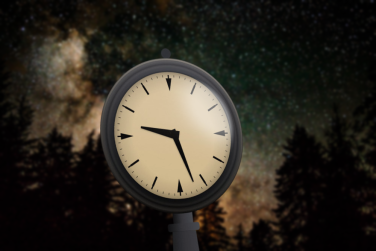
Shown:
h=9 m=27
